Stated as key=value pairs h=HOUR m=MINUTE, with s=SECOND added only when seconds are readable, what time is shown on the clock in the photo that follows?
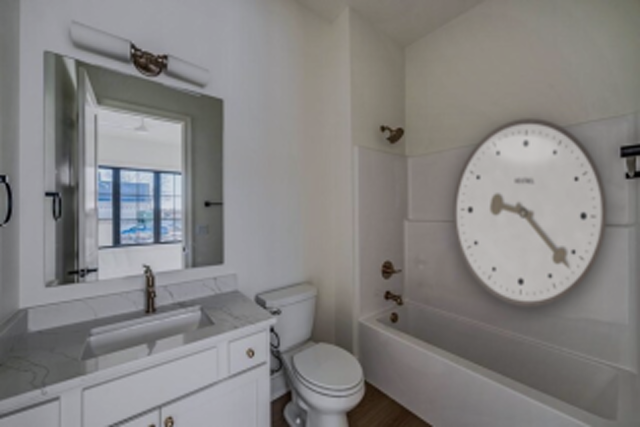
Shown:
h=9 m=22
